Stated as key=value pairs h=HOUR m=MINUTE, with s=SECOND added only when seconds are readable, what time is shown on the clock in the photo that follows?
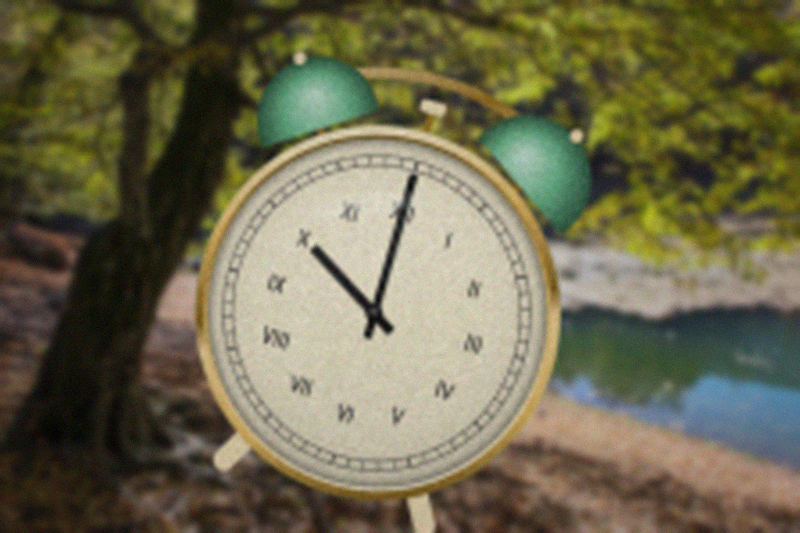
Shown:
h=10 m=0
